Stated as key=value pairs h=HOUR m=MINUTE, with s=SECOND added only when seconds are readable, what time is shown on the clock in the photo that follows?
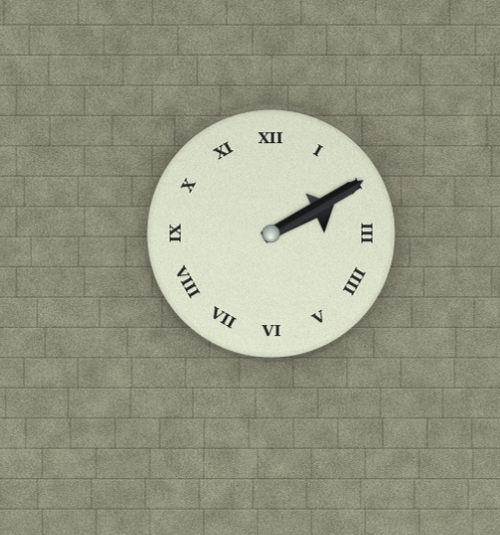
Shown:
h=2 m=10
